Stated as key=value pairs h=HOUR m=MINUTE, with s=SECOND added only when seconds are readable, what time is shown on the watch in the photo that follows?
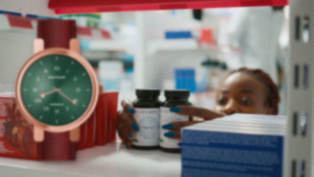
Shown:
h=8 m=21
